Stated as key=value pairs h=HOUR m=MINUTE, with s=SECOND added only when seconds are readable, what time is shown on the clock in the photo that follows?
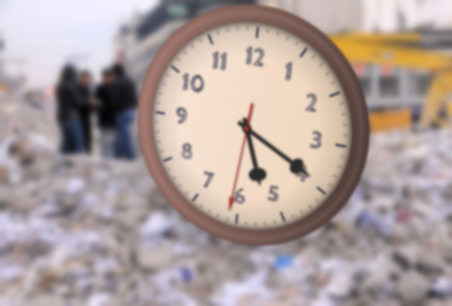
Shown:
h=5 m=19 s=31
